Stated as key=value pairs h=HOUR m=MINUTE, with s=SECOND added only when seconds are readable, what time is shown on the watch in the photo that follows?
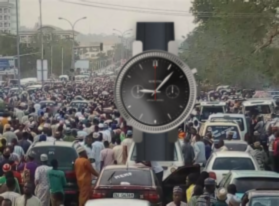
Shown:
h=9 m=7
